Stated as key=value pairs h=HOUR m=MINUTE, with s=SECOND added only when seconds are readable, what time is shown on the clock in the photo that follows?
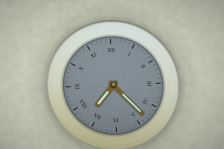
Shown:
h=7 m=23
